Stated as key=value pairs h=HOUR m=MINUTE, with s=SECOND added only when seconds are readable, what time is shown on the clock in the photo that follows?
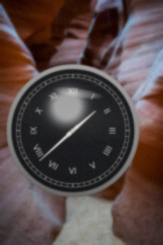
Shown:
h=1 m=38
